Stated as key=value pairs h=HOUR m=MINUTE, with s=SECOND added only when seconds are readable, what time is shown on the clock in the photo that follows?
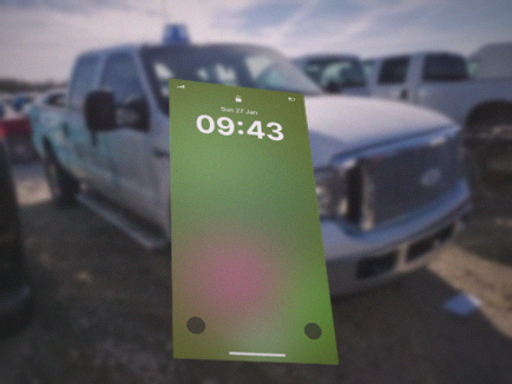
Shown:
h=9 m=43
